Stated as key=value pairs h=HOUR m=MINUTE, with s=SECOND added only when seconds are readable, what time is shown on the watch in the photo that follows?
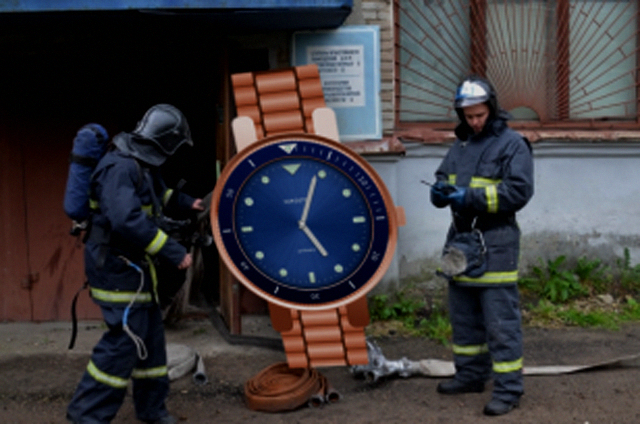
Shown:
h=5 m=4
